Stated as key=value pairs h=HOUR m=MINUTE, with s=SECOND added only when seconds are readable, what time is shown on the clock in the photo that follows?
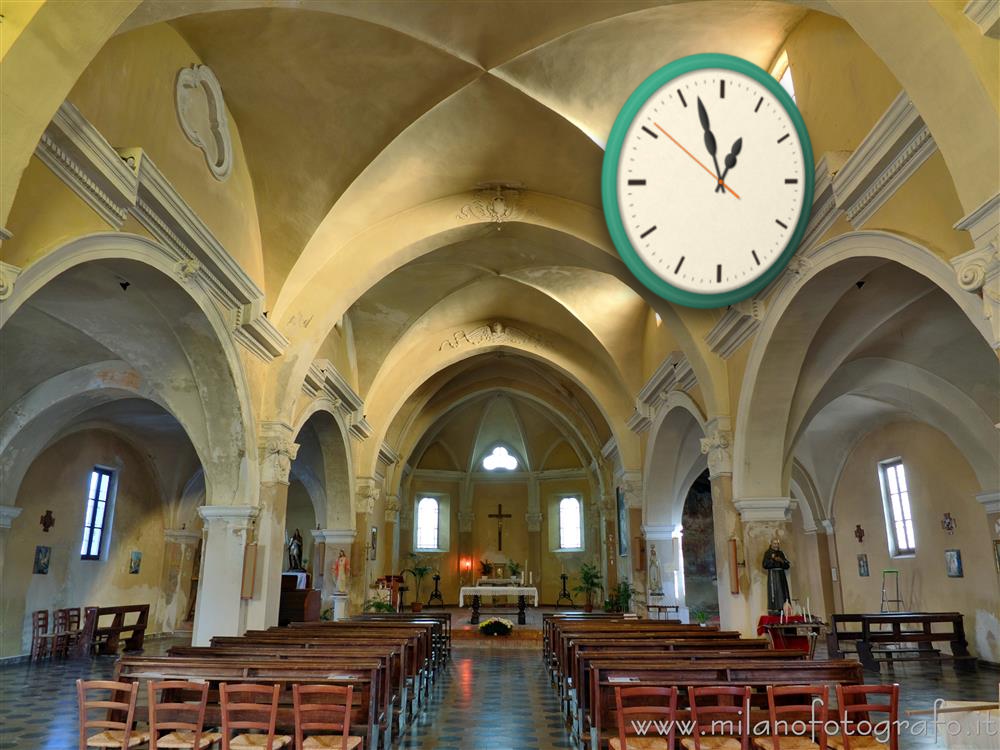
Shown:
h=12 m=56 s=51
